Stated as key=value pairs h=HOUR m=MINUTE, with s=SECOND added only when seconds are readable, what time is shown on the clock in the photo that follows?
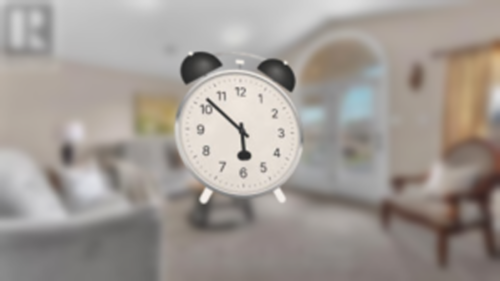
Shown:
h=5 m=52
